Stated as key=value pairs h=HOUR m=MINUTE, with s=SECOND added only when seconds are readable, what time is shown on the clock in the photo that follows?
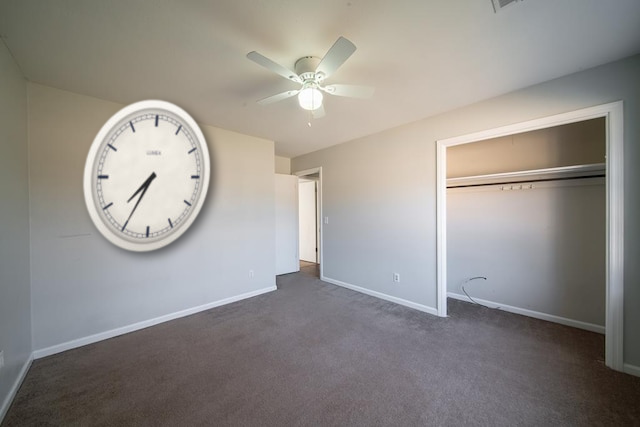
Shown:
h=7 m=35
